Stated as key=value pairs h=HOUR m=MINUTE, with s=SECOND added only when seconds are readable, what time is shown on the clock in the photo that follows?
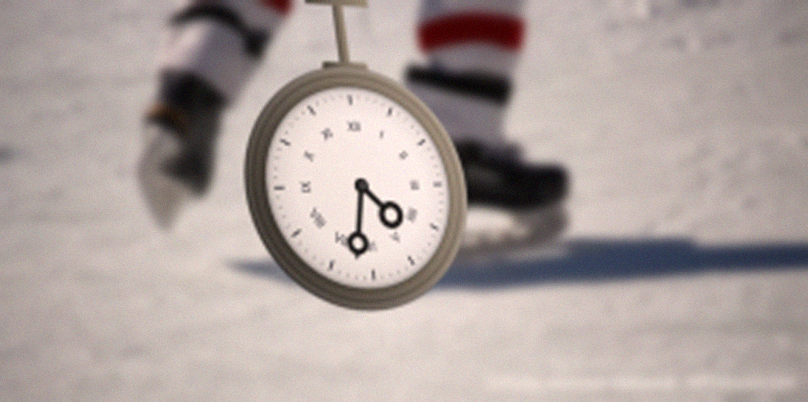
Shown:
h=4 m=32
